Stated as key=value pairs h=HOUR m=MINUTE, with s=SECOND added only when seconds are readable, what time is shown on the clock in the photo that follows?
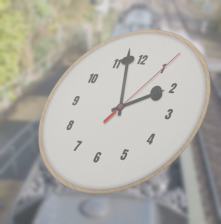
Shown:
h=1 m=57 s=5
